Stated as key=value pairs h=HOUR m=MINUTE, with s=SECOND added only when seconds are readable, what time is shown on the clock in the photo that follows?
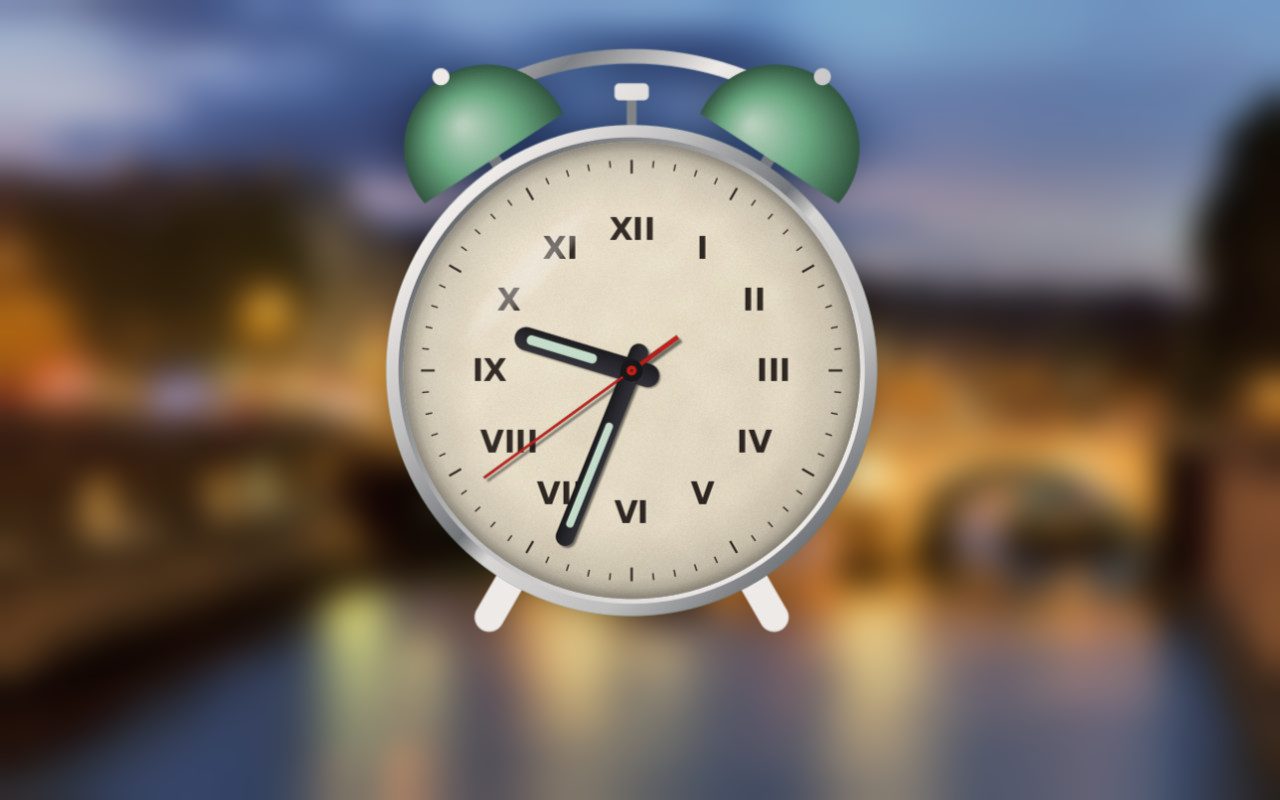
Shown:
h=9 m=33 s=39
